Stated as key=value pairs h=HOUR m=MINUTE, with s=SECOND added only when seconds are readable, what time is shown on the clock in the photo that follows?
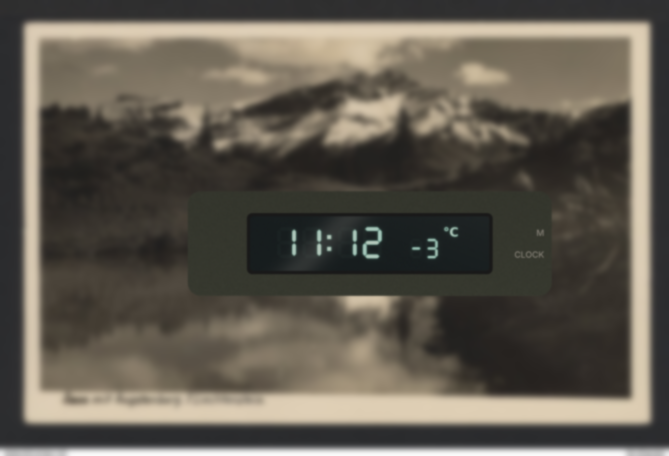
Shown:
h=11 m=12
